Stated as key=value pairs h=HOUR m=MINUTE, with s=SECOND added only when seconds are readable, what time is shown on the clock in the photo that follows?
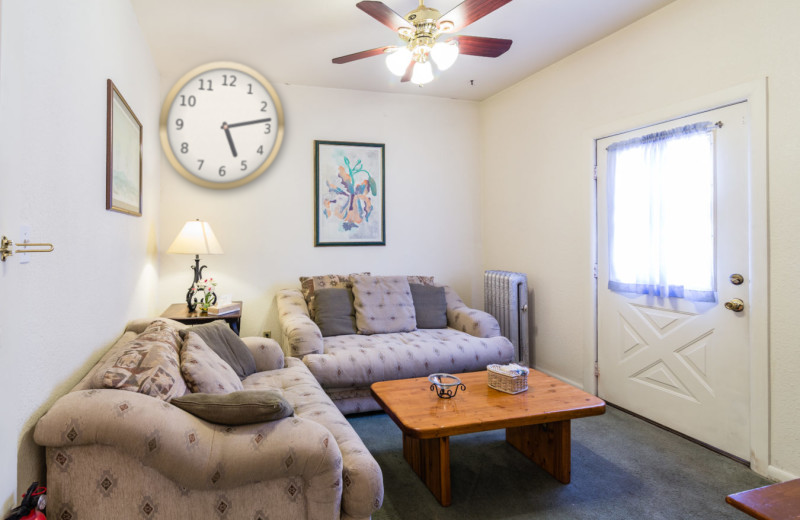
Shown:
h=5 m=13
